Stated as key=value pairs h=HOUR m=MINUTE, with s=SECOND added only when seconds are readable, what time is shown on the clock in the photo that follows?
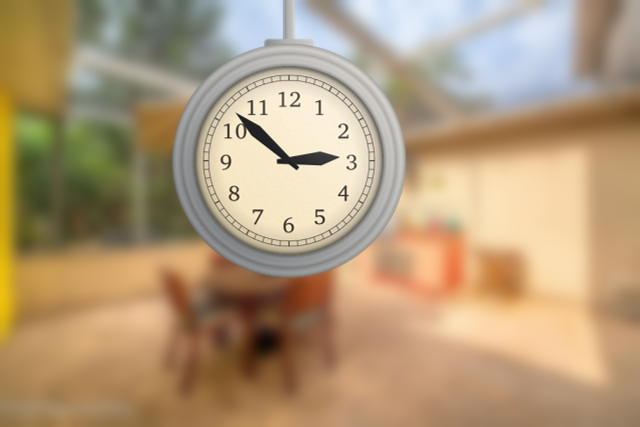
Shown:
h=2 m=52
